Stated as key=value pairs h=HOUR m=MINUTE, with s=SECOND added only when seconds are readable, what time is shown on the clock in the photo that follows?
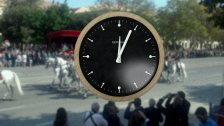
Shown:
h=12 m=4
